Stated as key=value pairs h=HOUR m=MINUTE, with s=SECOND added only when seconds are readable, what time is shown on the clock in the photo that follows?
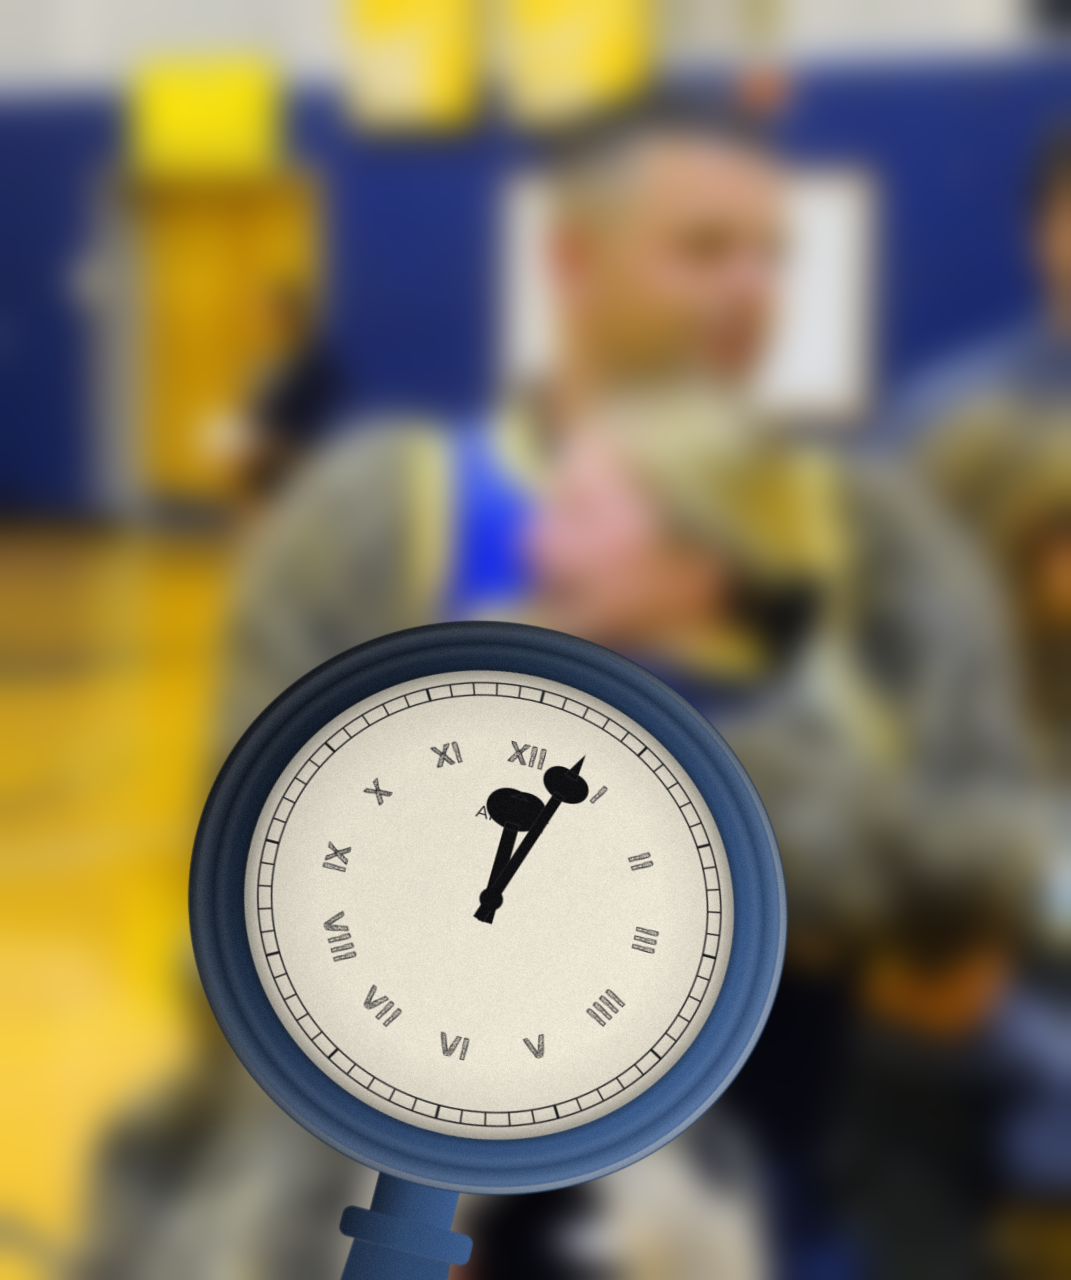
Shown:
h=12 m=3
